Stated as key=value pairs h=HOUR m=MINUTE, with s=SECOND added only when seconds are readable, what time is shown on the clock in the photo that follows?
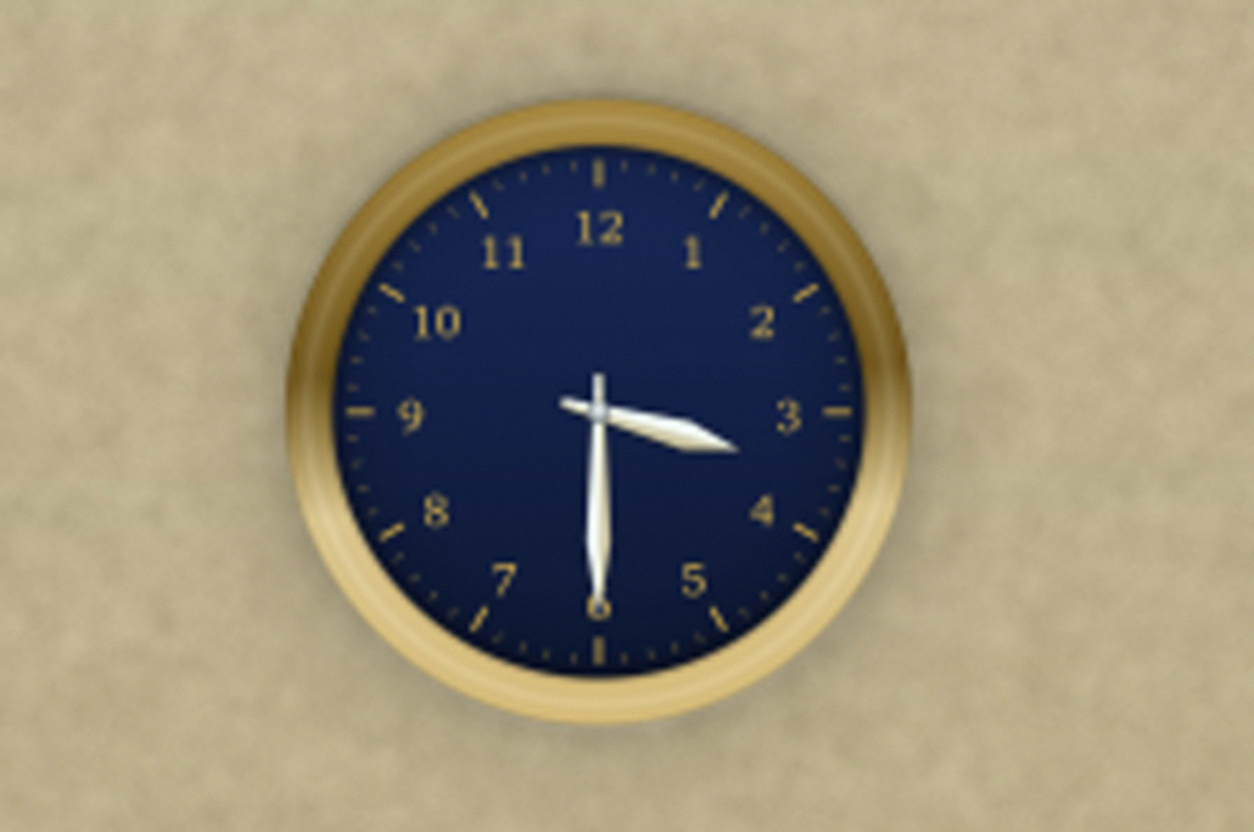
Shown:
h=3 m=30
